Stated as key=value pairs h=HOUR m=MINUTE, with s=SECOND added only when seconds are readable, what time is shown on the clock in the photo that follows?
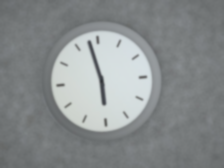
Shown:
h=5 m=58
